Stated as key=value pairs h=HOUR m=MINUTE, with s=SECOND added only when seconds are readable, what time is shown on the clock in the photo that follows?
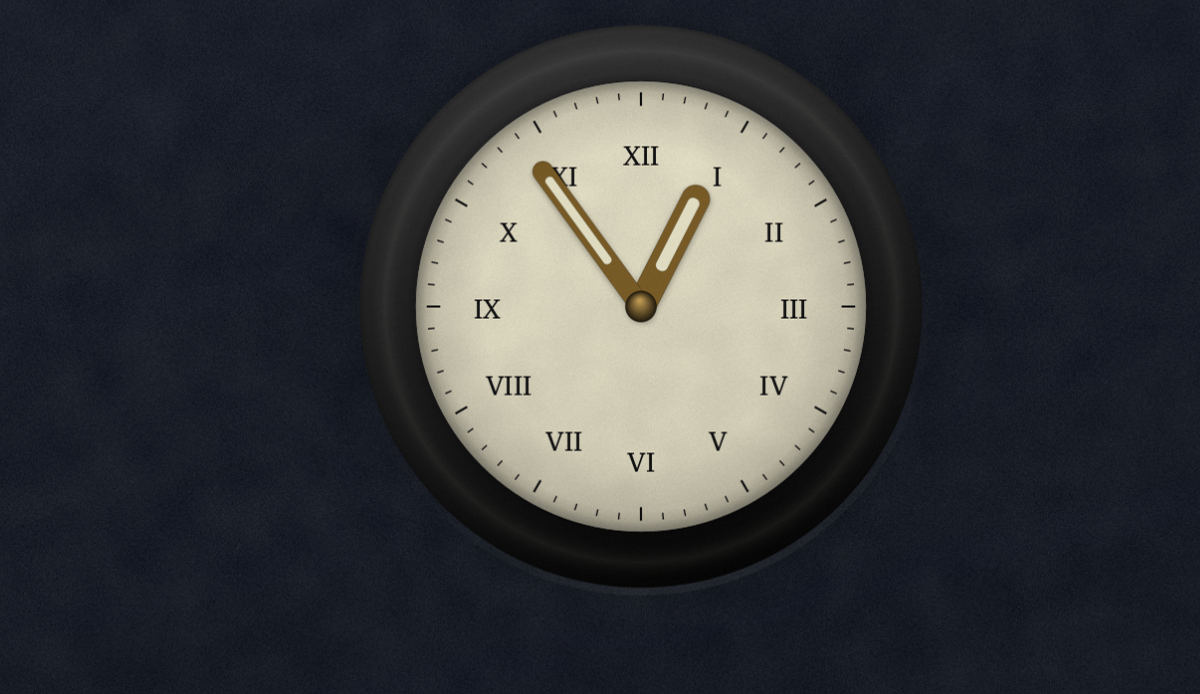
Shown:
h=12 m=54
